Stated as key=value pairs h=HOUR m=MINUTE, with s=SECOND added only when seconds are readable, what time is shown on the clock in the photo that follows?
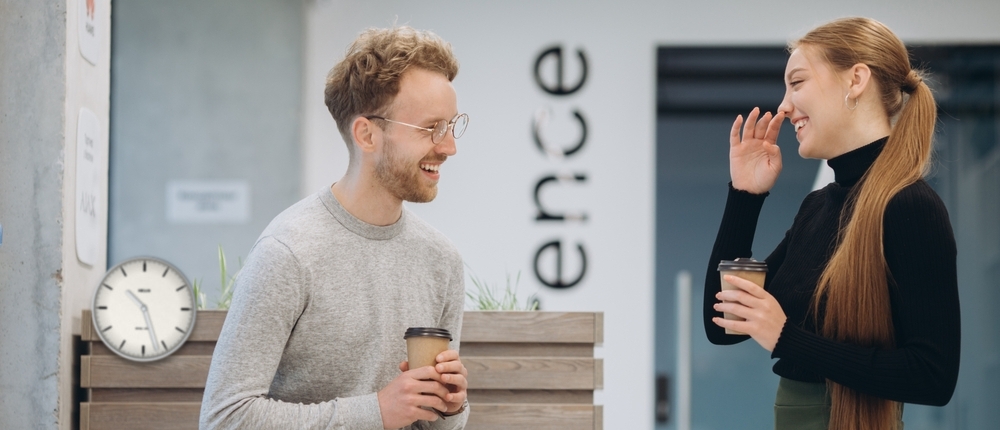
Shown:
h=10 m=27
